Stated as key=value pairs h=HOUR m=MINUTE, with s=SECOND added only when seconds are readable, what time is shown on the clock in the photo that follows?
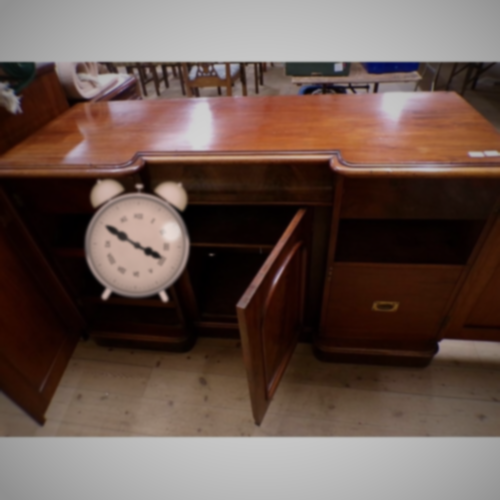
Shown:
h=3 m=50
